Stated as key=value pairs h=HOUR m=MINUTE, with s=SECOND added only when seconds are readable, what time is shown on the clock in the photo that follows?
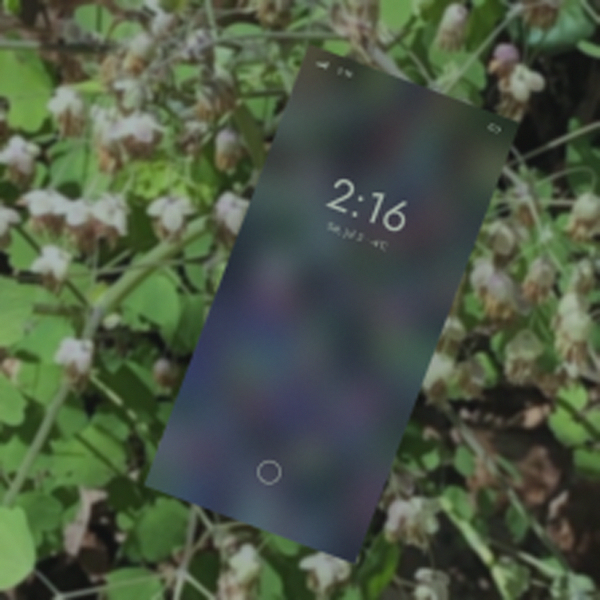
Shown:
h=2 m=16
